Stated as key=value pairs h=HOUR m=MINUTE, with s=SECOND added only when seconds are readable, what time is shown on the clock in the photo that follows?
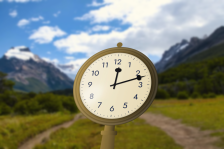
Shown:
h=12 m=12
